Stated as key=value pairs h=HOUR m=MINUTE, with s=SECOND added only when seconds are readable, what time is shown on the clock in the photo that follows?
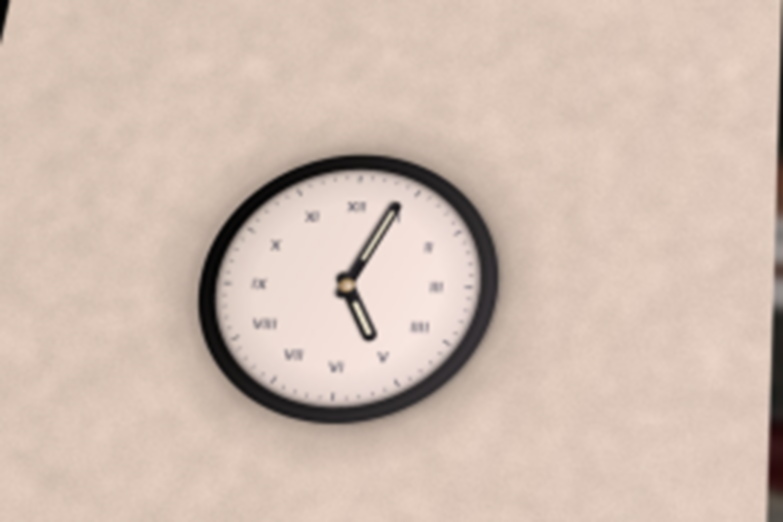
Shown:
h=5 m=4
